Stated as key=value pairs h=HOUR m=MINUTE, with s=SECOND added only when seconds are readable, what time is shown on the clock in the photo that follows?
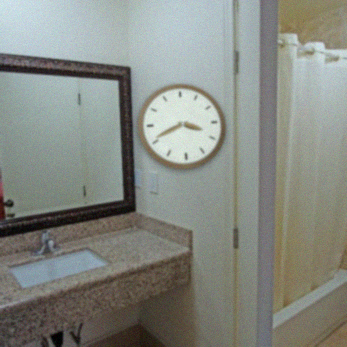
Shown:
h=3 m=41
